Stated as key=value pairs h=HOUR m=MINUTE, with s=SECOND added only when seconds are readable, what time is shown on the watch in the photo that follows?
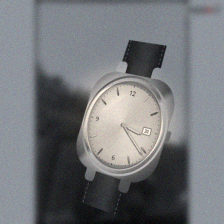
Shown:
h=3 m=21
